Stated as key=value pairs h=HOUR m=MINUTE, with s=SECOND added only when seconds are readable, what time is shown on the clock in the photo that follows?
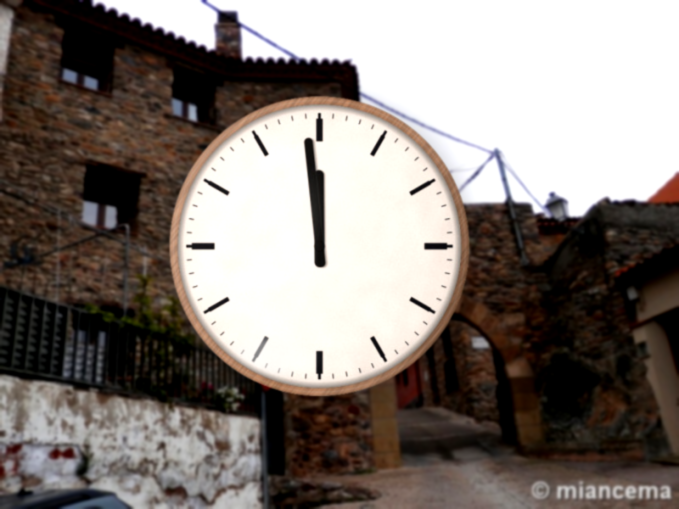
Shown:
h=11 m=59
